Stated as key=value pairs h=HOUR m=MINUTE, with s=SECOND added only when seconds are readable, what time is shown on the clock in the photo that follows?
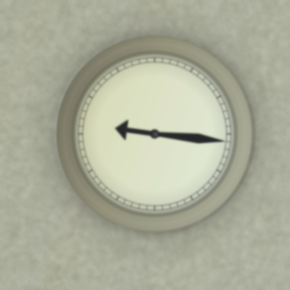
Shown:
h=9 m=16
